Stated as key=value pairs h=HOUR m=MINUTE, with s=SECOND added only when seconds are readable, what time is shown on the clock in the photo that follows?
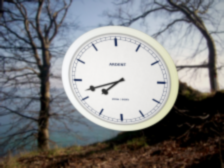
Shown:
h=7 m=42
